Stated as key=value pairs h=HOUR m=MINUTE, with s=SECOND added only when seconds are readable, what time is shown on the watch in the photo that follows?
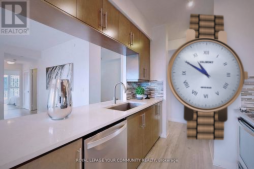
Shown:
h=10 m=50
